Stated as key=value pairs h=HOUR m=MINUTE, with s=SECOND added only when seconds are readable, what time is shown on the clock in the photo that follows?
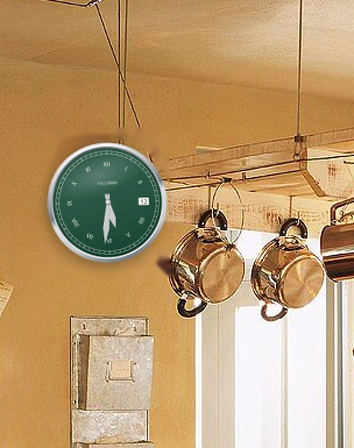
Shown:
h=5 m=31
